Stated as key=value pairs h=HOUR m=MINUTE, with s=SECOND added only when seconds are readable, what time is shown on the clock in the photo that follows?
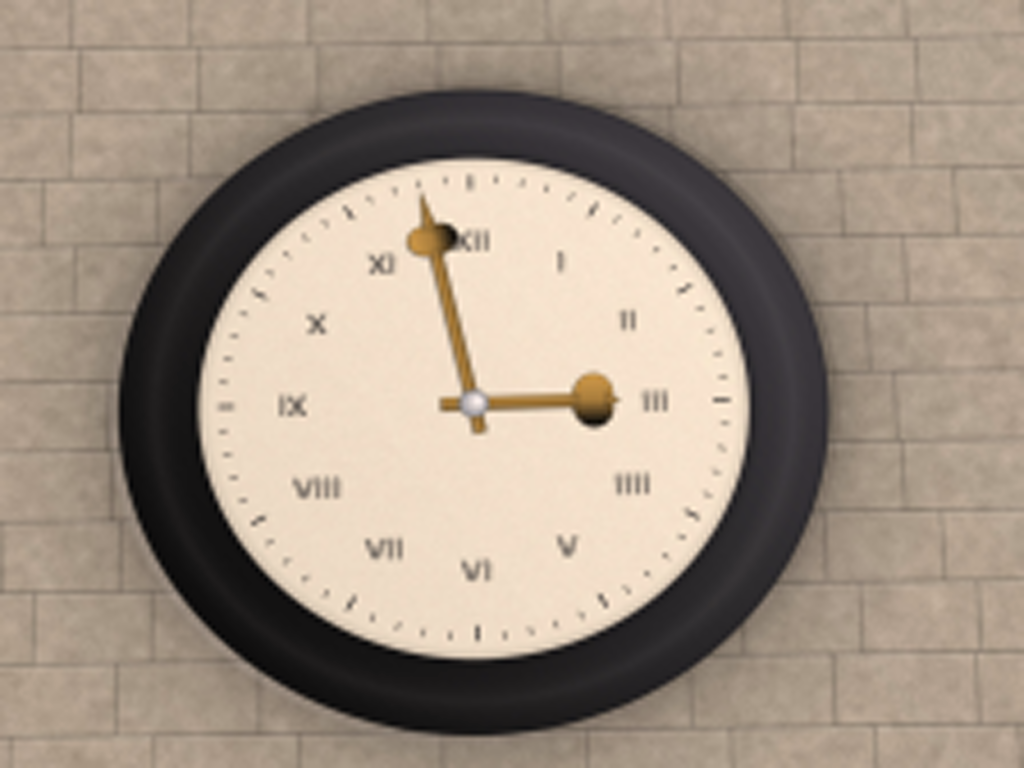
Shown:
h=2 m=58
